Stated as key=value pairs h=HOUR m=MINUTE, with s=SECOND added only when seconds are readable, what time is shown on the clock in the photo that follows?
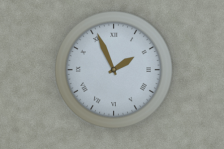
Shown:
h=1 m=56
